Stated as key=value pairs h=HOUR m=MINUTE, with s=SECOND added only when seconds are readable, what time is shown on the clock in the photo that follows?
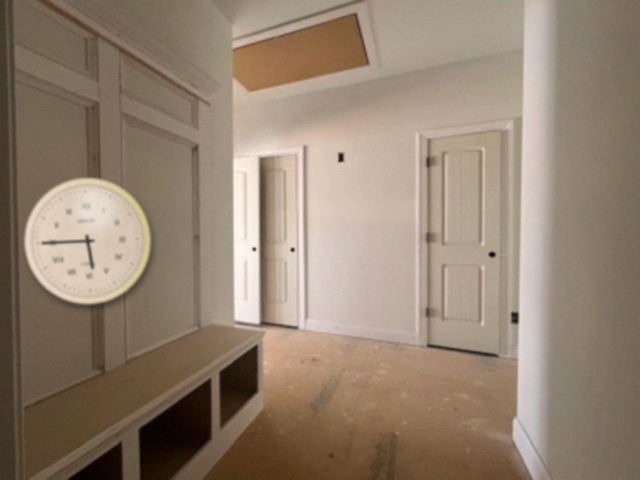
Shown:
h=5 m=45
